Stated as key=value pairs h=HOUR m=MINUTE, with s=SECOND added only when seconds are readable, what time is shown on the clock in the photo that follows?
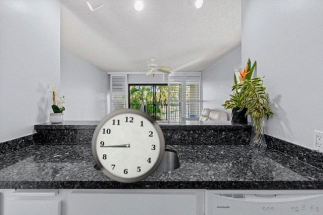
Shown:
h=8 m=44
